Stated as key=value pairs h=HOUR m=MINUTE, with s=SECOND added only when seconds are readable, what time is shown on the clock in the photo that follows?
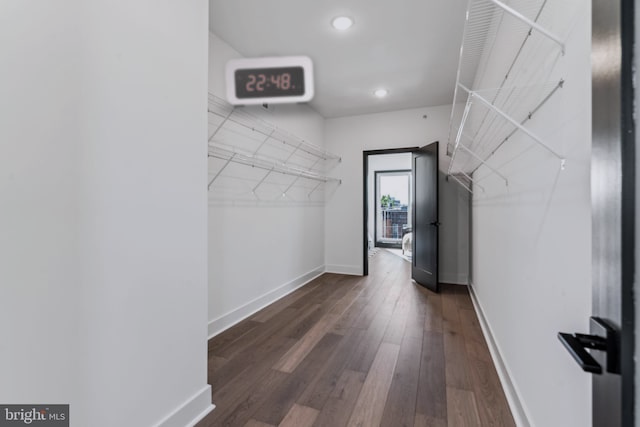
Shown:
h=22 m=48
